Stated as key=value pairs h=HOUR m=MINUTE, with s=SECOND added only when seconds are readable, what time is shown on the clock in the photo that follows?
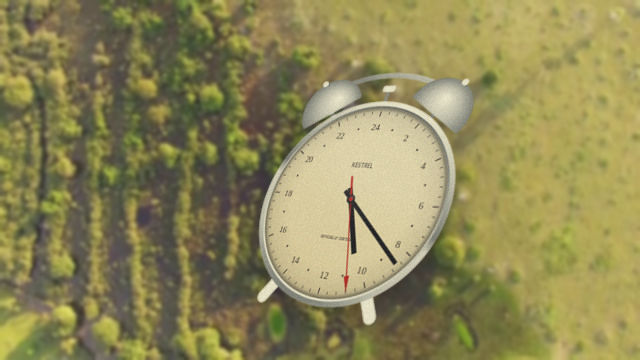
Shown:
h=10 m=21 s=27
